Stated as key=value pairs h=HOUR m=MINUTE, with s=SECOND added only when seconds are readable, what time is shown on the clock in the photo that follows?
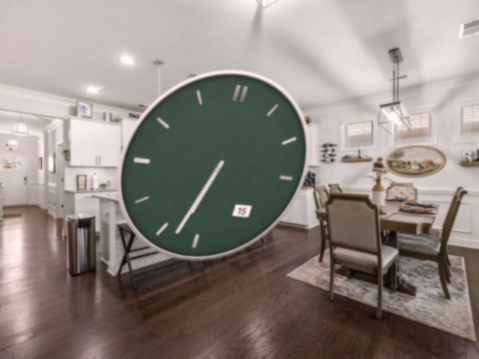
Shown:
h=6 m=33
